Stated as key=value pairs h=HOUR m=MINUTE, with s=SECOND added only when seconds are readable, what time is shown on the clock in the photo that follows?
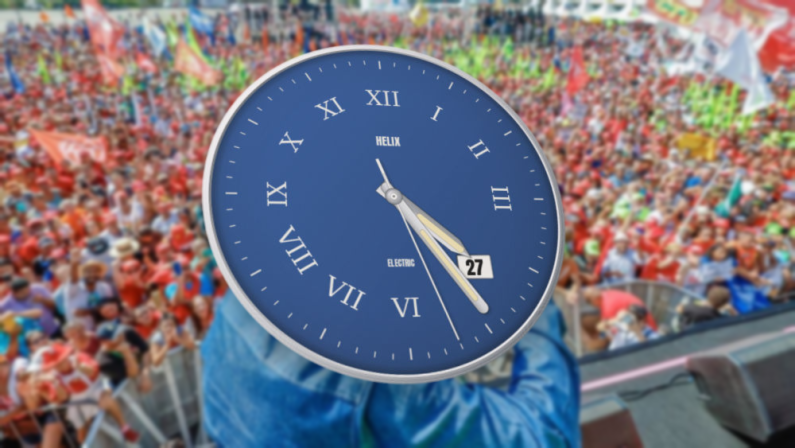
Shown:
h=4 m=24 s=27
